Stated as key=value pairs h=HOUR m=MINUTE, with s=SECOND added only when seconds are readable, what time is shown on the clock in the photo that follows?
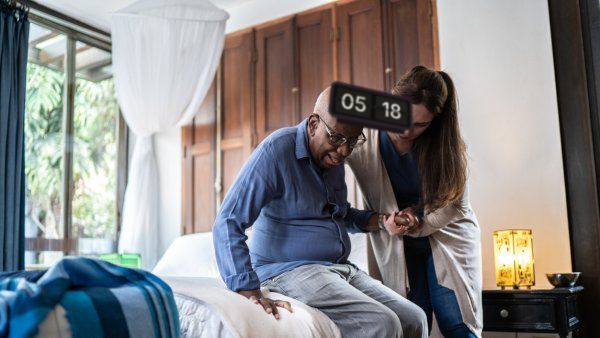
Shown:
h=5 m=18
